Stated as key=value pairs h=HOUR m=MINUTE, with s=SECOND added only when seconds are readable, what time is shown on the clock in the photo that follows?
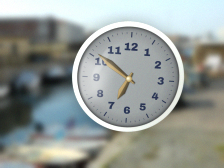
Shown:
h=6 m=51
